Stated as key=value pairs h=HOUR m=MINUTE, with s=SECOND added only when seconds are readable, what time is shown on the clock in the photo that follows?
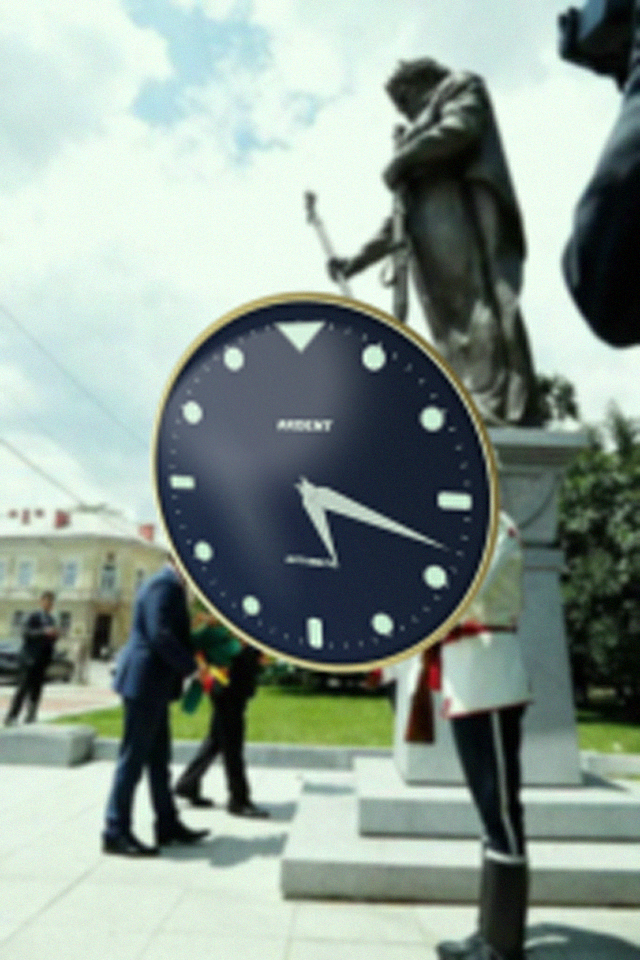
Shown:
h=5 m=18
